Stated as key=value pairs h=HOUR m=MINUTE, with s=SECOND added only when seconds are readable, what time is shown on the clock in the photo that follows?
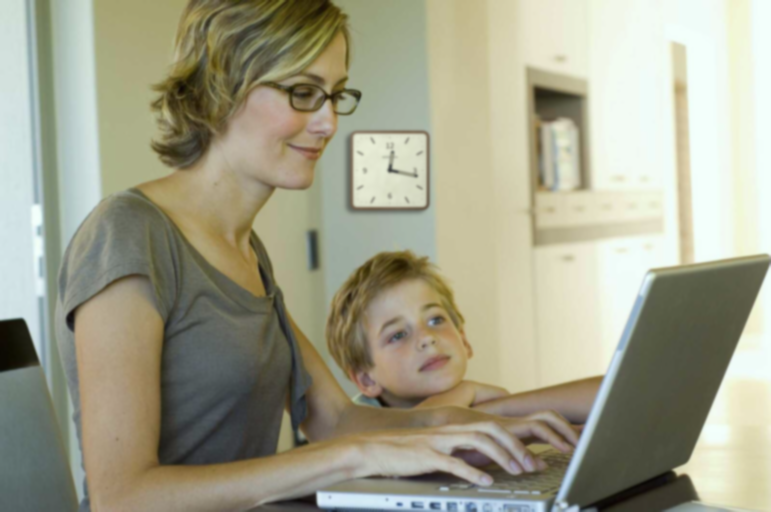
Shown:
h=12 m=17
